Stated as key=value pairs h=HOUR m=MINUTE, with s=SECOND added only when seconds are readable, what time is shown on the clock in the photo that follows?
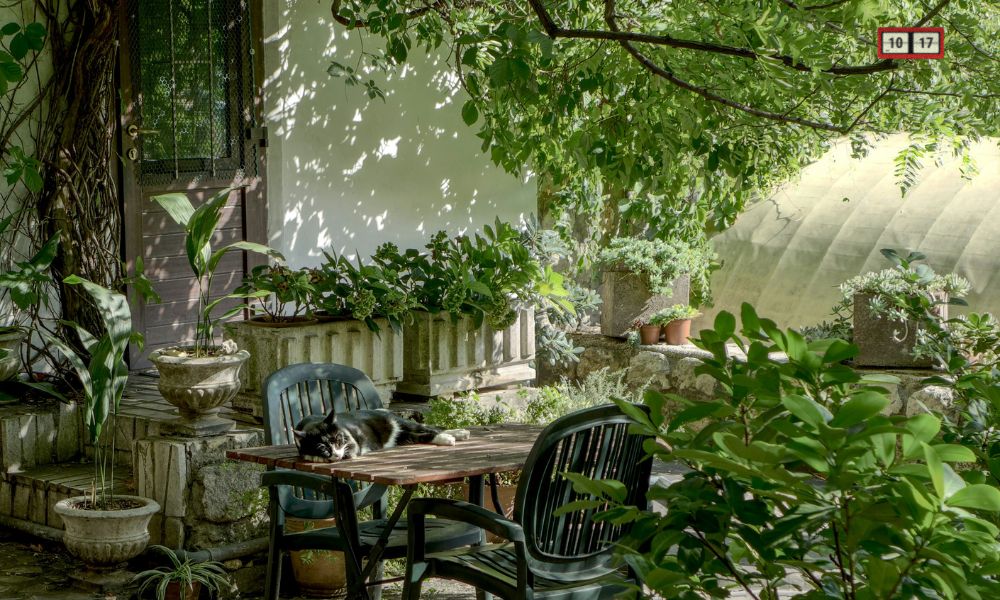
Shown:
h=10 m=17
